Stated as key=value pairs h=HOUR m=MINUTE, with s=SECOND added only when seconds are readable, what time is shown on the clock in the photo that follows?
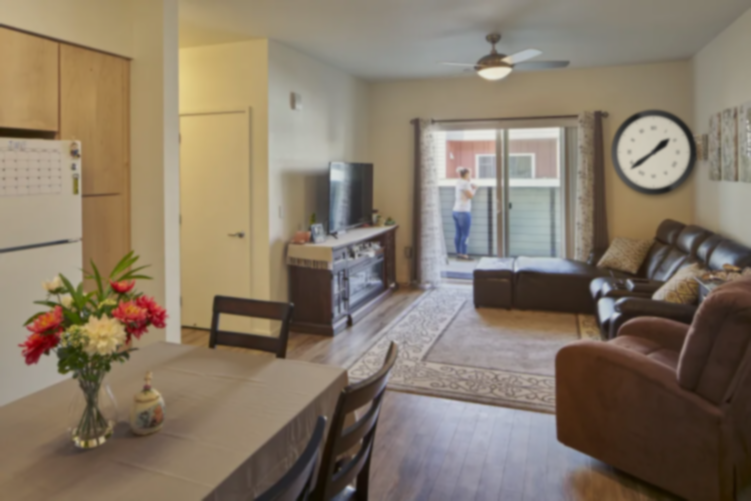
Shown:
h=1 m=39
